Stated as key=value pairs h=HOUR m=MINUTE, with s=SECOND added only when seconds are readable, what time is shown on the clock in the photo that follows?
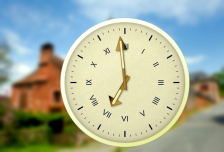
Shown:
h=6 m=59
